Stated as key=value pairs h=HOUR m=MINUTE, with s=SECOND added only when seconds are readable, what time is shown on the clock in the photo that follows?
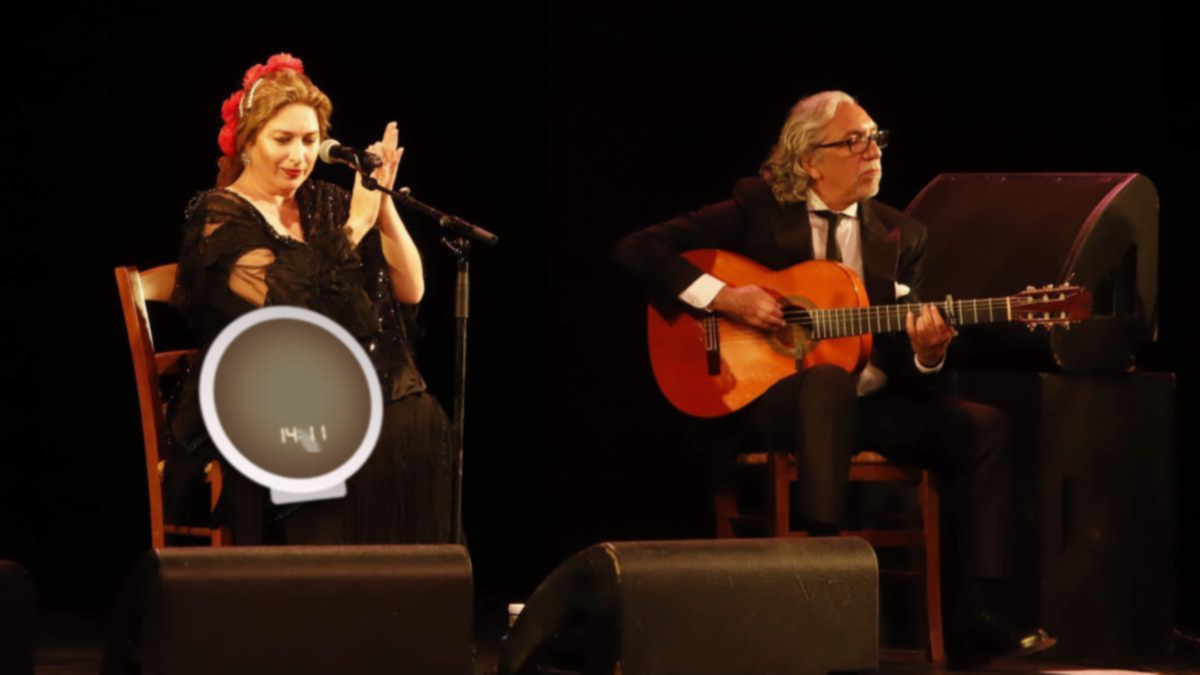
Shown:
h=14 m=11
